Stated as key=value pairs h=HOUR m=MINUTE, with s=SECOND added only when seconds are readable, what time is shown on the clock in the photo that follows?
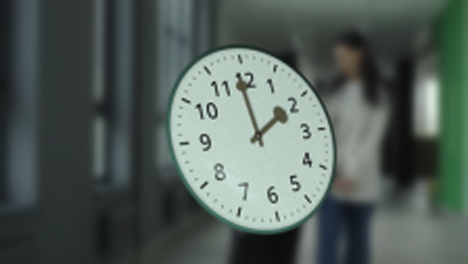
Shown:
h=1 m=59
